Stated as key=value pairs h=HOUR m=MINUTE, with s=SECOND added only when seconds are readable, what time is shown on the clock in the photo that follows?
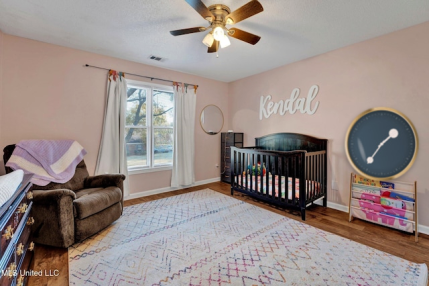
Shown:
h=1 m=36
